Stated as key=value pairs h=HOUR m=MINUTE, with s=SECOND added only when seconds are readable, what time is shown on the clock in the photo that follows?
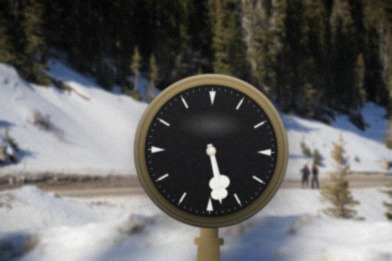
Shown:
h=5 m=28
